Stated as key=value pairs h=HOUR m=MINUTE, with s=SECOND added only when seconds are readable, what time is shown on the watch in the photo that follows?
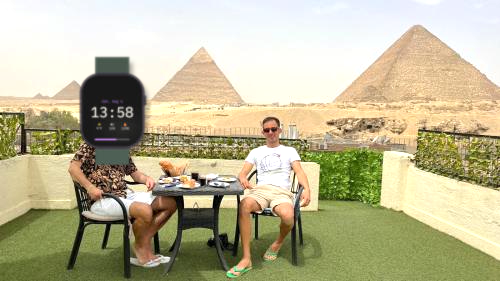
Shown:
h=13 m=58
